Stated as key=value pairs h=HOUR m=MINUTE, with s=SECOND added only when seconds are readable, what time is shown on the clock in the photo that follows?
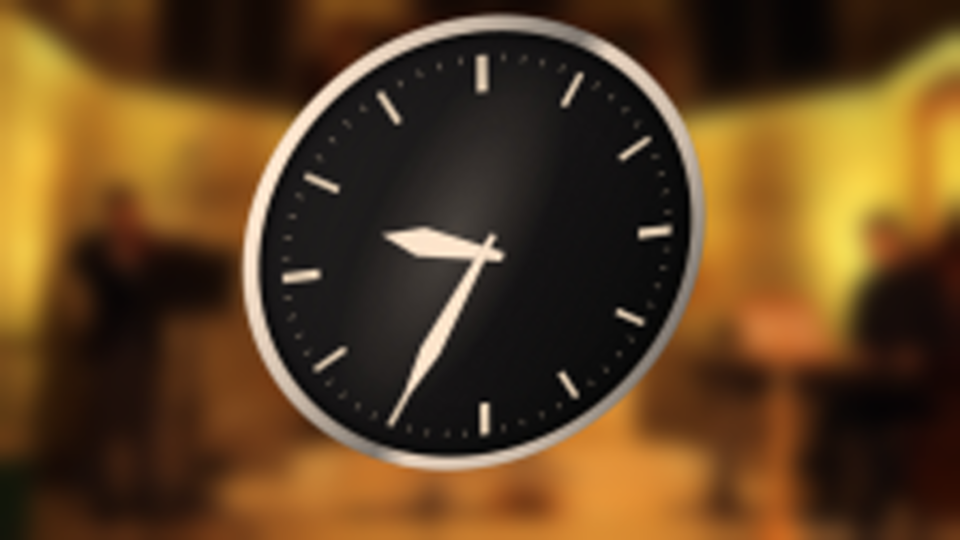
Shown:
h=9 m=35
